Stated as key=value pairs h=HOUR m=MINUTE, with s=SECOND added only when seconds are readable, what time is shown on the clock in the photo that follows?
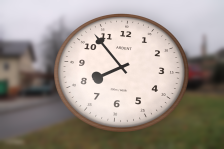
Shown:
h=7 m=53
